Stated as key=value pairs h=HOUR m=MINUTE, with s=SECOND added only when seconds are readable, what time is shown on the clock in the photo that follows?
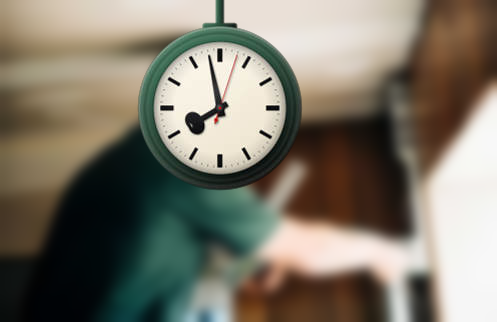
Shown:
h=7 m=58 s=3
